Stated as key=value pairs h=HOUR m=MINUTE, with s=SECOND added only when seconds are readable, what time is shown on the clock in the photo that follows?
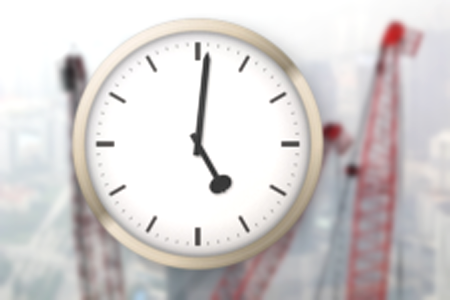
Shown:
h=5 m=1
